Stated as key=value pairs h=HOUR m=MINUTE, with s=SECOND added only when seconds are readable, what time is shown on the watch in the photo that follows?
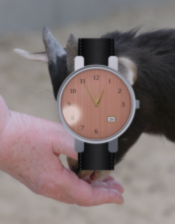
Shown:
h=12 m=55
